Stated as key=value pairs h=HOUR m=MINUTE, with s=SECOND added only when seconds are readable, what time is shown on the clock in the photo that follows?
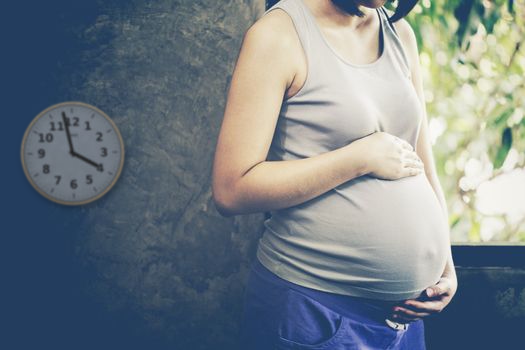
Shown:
h=3 m=58
